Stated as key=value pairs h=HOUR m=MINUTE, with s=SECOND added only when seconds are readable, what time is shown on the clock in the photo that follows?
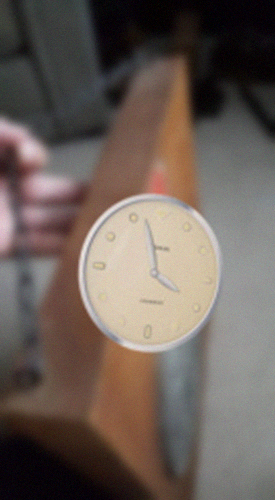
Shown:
h=3 m=57
